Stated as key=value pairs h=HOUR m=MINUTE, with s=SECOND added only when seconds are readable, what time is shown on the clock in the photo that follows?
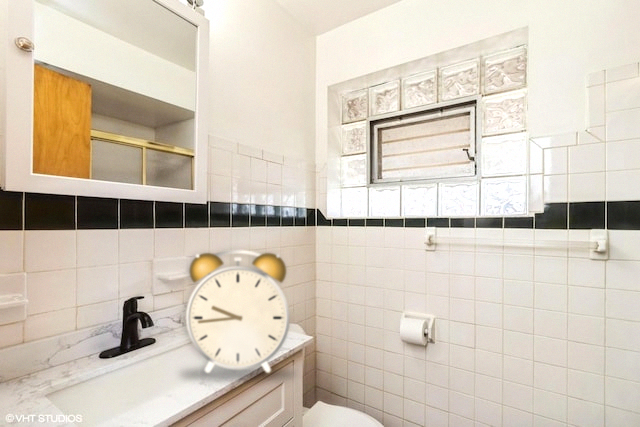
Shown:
h=9 m=44
